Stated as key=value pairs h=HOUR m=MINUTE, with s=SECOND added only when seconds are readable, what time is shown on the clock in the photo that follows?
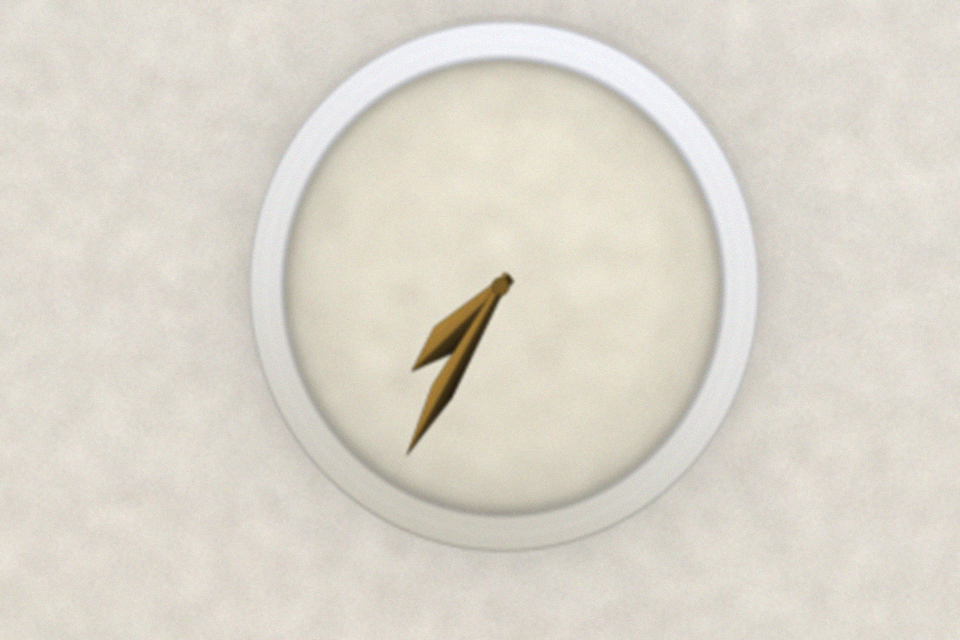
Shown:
h=7 m=35
